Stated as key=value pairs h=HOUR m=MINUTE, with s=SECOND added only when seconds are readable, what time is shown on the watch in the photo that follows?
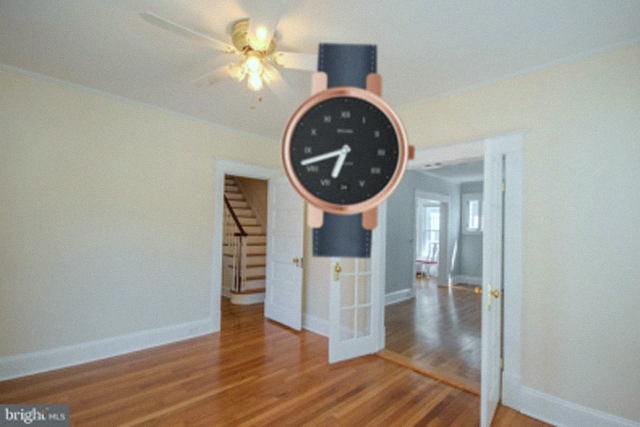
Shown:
h=6 m=42
